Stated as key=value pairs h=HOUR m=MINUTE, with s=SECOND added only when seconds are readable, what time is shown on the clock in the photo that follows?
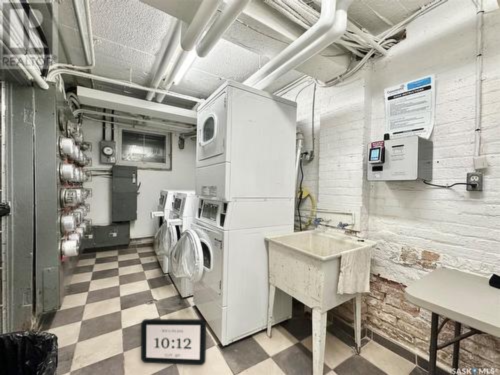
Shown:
h=10 m=12
